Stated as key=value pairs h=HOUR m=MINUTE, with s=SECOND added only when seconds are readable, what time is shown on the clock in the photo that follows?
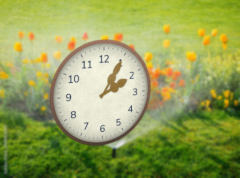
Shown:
h=2 m=5
